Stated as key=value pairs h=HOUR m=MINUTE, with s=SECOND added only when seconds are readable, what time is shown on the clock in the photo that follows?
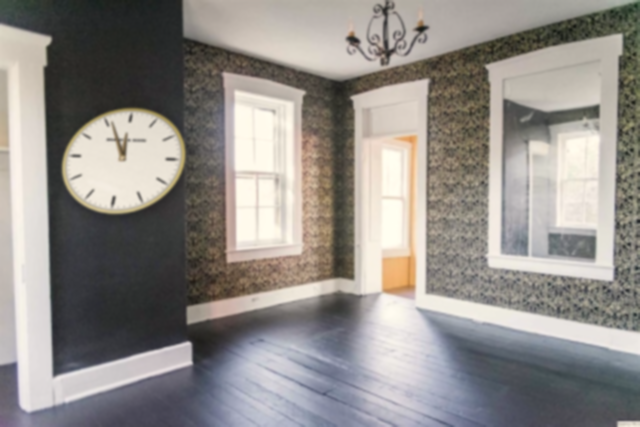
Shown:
h=11 m=56
